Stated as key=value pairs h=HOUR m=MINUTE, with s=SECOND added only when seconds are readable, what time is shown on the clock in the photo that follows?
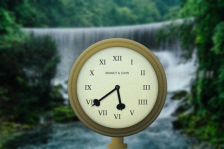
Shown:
h=5 m=39
